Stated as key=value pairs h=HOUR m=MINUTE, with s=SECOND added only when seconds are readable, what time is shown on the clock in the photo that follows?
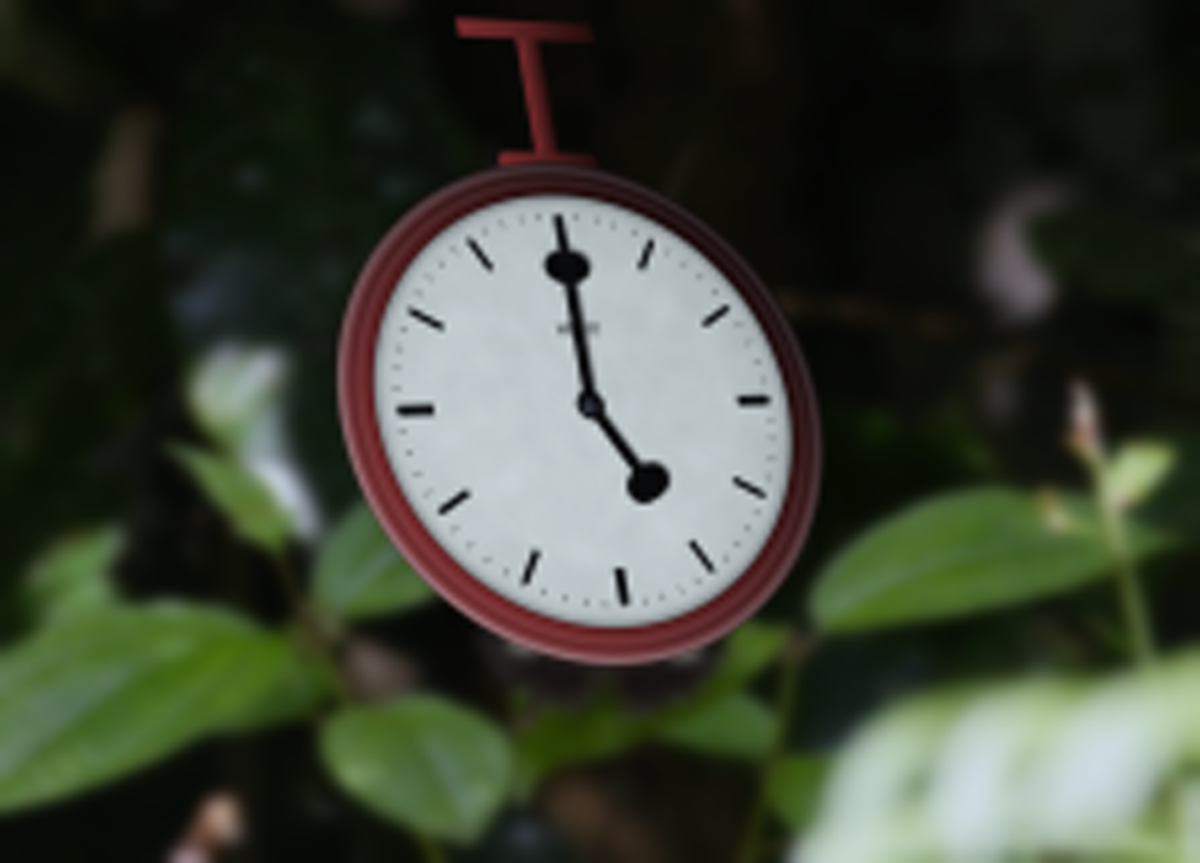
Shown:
h=5 m=0
